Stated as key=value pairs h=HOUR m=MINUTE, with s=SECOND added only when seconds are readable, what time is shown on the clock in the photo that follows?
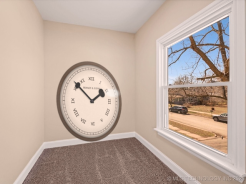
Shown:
h=1 m=52
